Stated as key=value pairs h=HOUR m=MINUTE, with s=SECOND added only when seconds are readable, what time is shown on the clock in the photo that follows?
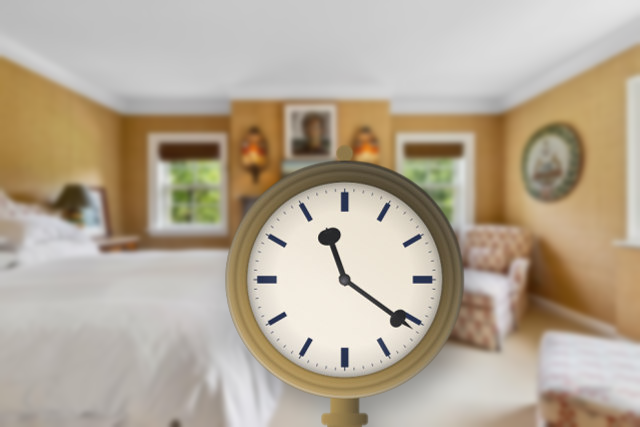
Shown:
h=11 m=21
